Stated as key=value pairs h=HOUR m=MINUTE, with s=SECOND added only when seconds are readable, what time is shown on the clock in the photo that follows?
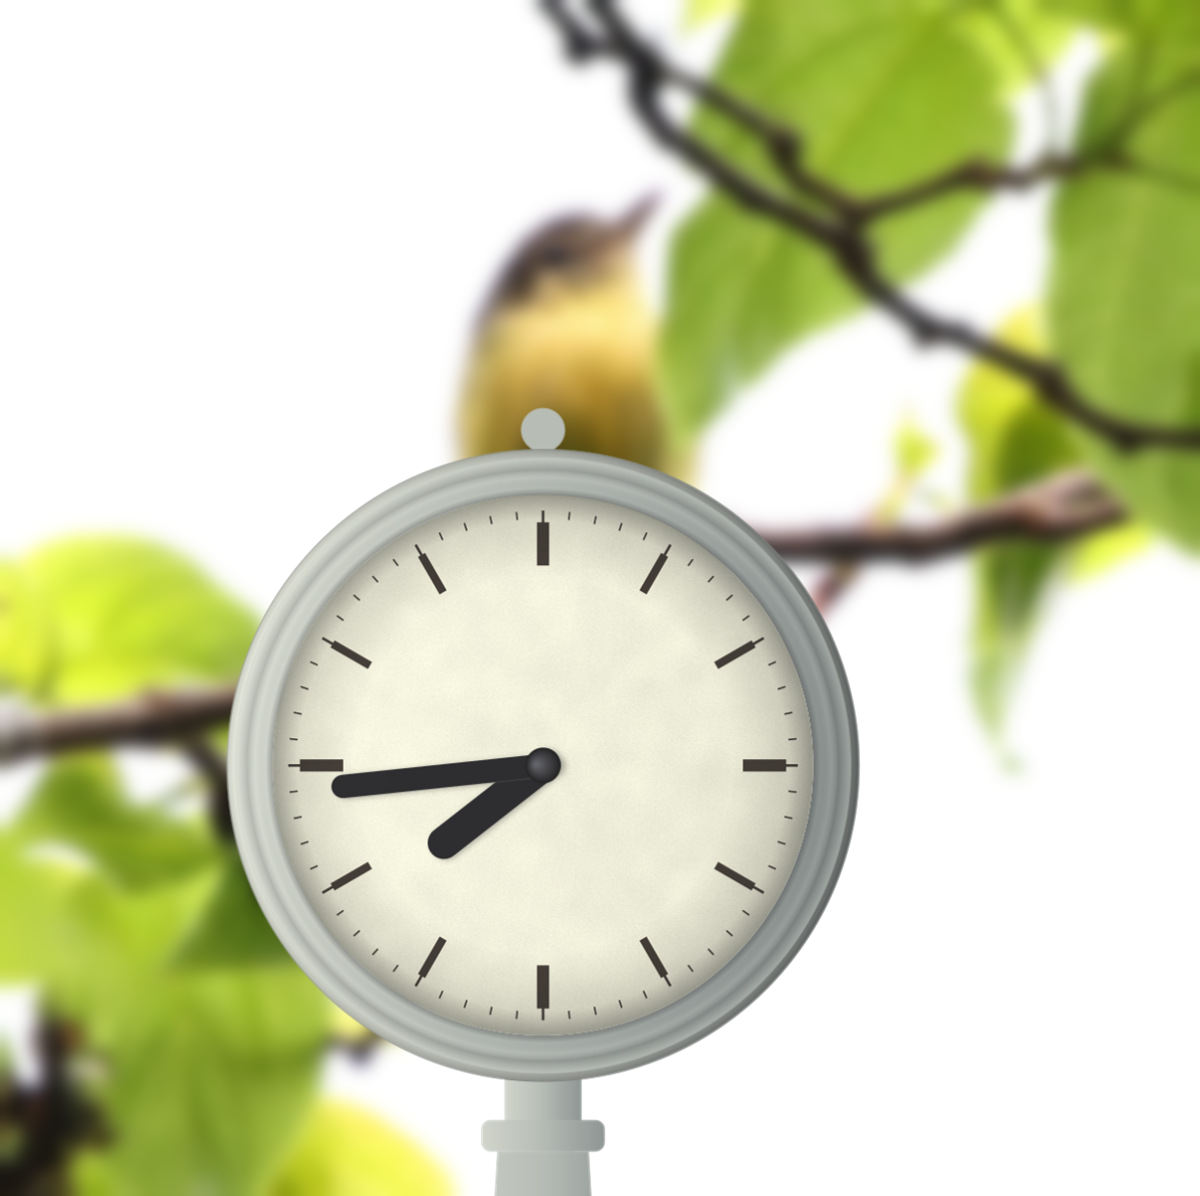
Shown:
h=7 m=44
